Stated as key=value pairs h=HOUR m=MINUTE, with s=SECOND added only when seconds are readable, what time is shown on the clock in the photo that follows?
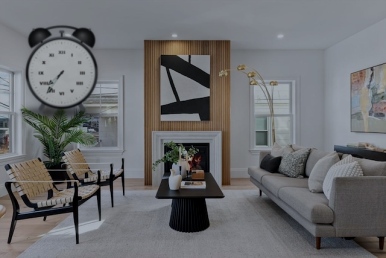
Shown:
h=7 m=36
